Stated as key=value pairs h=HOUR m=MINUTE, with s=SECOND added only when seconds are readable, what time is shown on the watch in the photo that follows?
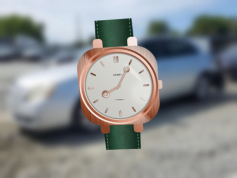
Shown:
h=8 m=5
